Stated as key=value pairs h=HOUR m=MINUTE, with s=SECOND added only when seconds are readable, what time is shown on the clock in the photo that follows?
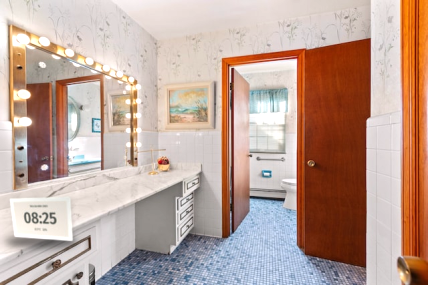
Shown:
h=8 m=25
